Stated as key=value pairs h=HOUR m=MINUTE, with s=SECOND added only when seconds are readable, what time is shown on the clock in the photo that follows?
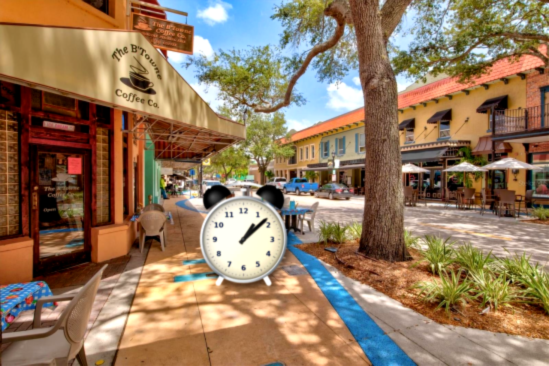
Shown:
h=1 m=8
